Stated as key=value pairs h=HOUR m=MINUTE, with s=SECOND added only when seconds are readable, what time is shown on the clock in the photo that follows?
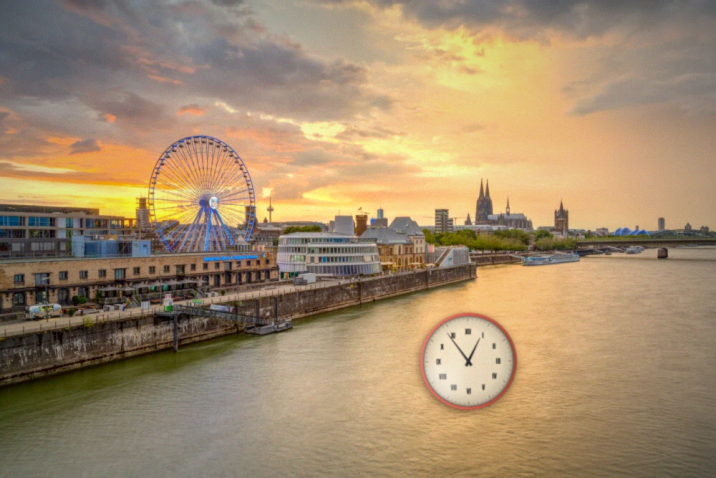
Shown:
h=12 m=54
